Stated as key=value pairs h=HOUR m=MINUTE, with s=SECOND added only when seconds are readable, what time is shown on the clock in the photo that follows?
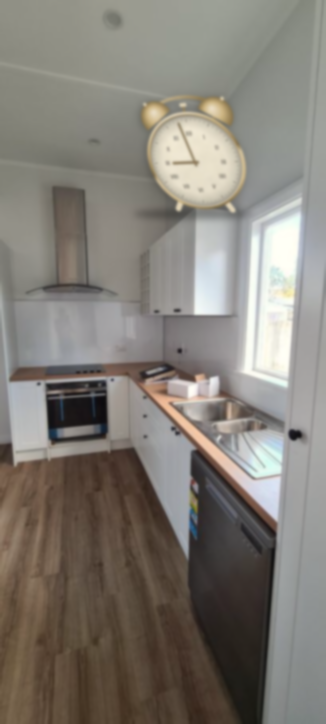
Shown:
h=8 m=58
